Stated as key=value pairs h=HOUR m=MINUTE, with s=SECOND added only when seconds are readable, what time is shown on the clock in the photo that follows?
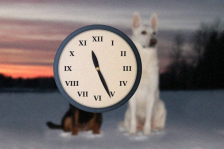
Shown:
h=11 m=26
